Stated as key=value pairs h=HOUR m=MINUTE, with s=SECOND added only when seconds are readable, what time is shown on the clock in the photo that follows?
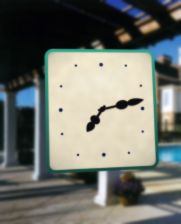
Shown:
h=7 m=13
